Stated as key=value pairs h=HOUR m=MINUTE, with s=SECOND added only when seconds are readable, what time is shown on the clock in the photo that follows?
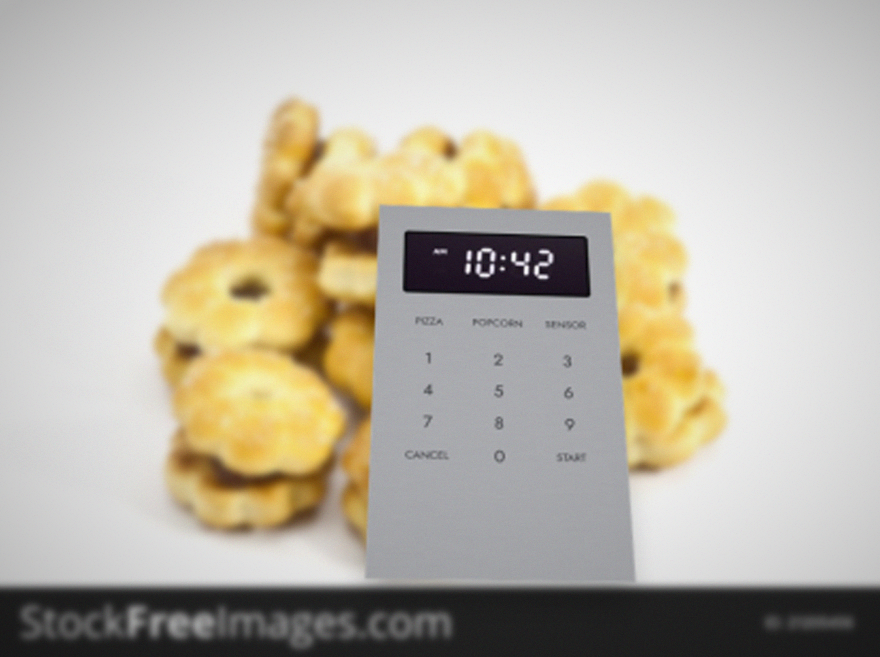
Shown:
h=10 m=42
